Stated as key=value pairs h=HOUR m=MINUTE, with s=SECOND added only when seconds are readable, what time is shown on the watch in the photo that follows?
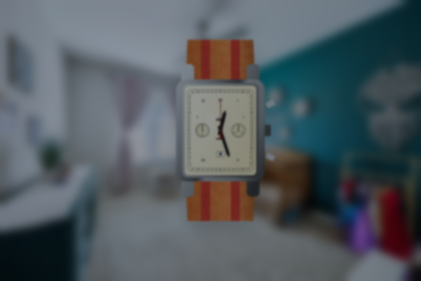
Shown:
h=12 m=27
